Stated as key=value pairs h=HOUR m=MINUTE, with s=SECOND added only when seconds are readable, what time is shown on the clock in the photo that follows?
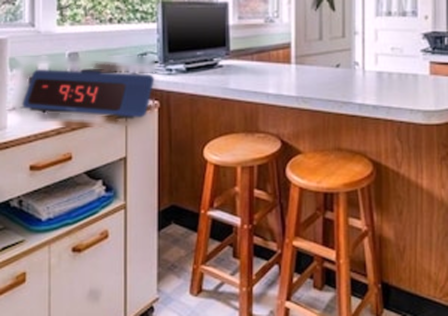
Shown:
h=9 m=54
